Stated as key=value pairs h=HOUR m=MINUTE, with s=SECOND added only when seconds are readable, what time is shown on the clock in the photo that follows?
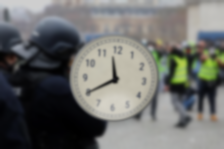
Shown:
h=11 m=40
